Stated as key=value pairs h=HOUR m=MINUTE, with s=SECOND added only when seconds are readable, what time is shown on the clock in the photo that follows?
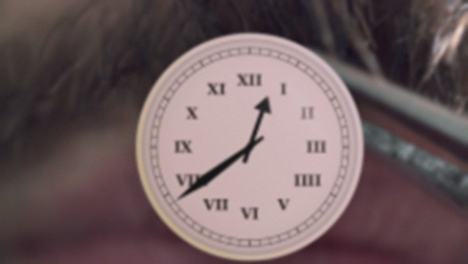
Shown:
h=12 m=39
